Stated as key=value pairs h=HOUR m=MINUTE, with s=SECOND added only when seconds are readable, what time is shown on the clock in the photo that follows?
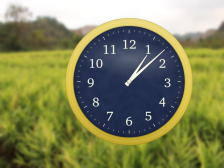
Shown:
h=1 m=8
